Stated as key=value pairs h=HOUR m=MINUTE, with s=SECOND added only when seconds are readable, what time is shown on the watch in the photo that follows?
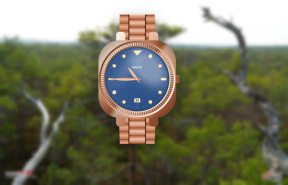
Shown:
h=10 m=45
